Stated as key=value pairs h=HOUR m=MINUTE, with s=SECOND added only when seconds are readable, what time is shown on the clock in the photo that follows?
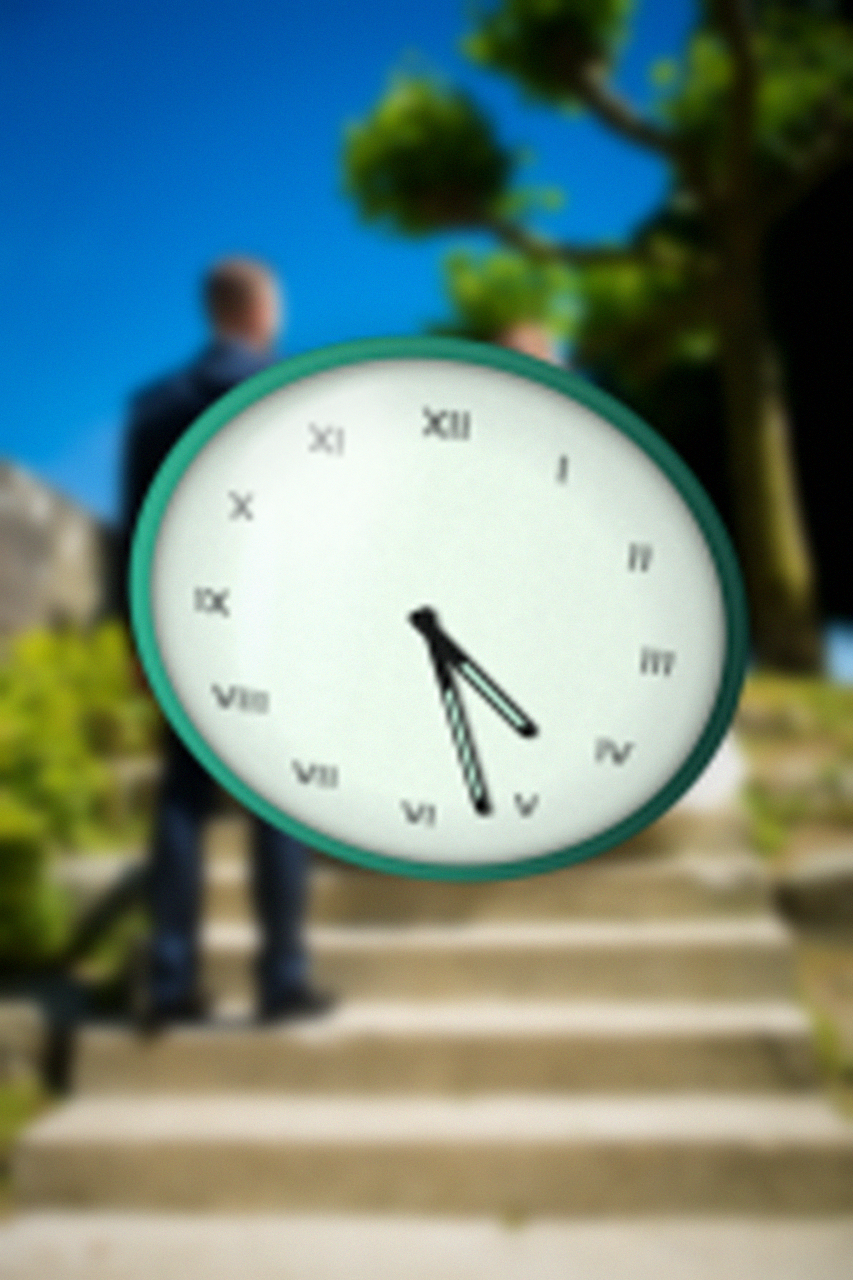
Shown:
h=4 m=27
